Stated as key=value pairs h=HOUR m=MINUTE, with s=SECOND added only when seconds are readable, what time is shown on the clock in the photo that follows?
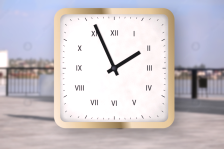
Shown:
h=1 m=56
